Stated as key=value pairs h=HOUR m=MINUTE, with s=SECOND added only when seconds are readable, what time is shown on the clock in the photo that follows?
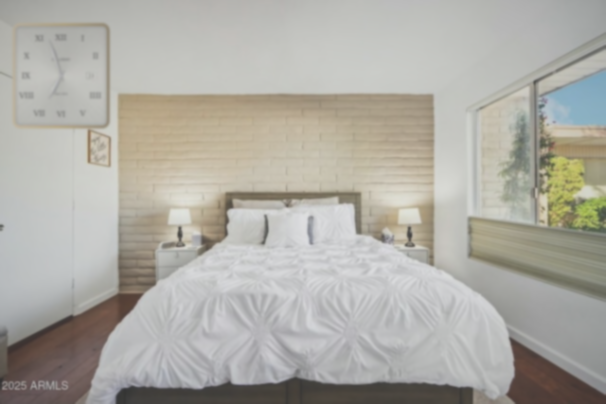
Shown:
h=6 m=57
